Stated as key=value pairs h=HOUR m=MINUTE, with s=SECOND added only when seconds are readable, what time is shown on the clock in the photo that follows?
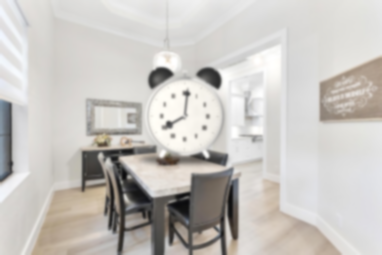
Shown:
h=8 m=1
